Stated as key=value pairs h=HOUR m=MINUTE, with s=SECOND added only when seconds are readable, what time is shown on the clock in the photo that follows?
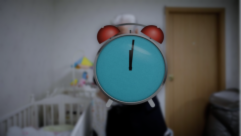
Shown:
h=12 m=1
